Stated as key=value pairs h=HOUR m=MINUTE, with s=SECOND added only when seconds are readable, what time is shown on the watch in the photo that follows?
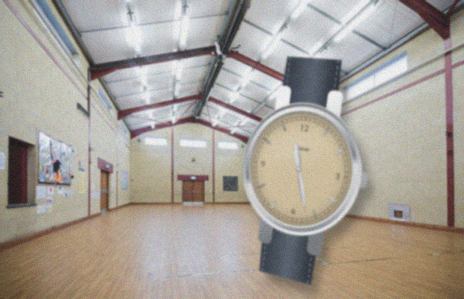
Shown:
h=11 m=27
